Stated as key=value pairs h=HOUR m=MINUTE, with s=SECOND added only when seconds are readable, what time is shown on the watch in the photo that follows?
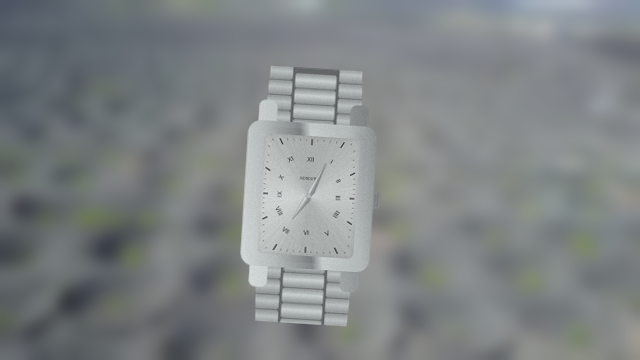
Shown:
h=7 m=4
